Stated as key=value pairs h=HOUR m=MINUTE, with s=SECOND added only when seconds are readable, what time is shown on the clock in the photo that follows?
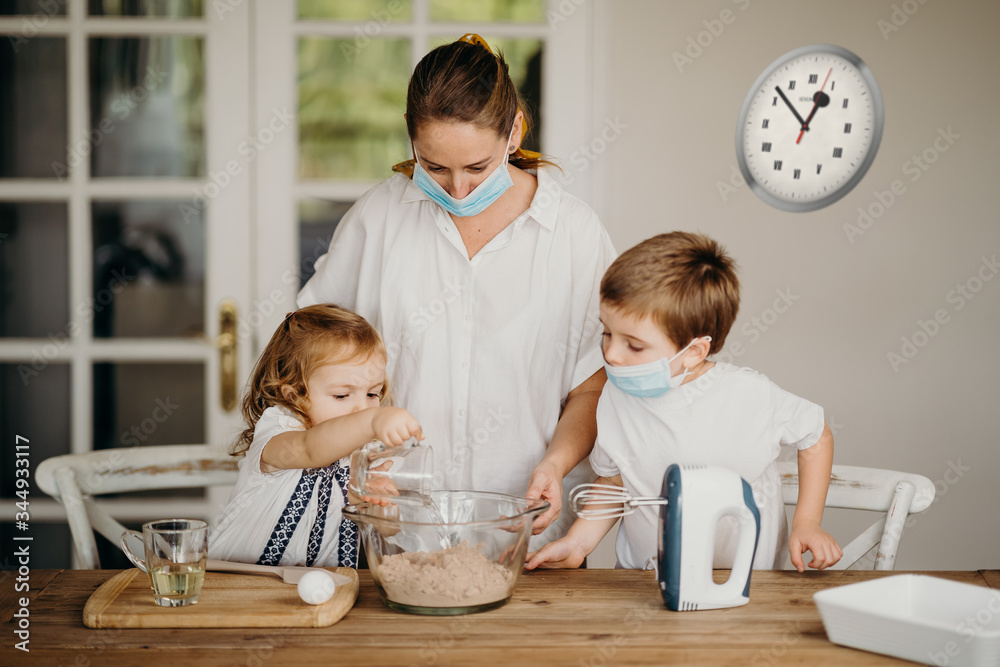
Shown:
h=12 m=52 s=3
